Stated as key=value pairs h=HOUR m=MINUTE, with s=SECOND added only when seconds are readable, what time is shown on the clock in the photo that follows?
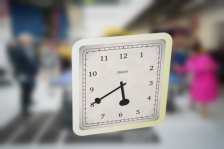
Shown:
h=5 m=40
